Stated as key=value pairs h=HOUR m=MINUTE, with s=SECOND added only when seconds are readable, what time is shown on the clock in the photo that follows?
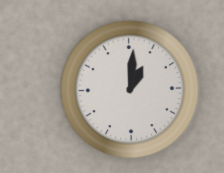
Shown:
h=1 m=1
